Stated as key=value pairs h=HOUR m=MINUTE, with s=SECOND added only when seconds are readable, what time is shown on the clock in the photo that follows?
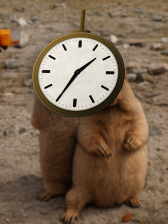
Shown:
h=1 m=35
